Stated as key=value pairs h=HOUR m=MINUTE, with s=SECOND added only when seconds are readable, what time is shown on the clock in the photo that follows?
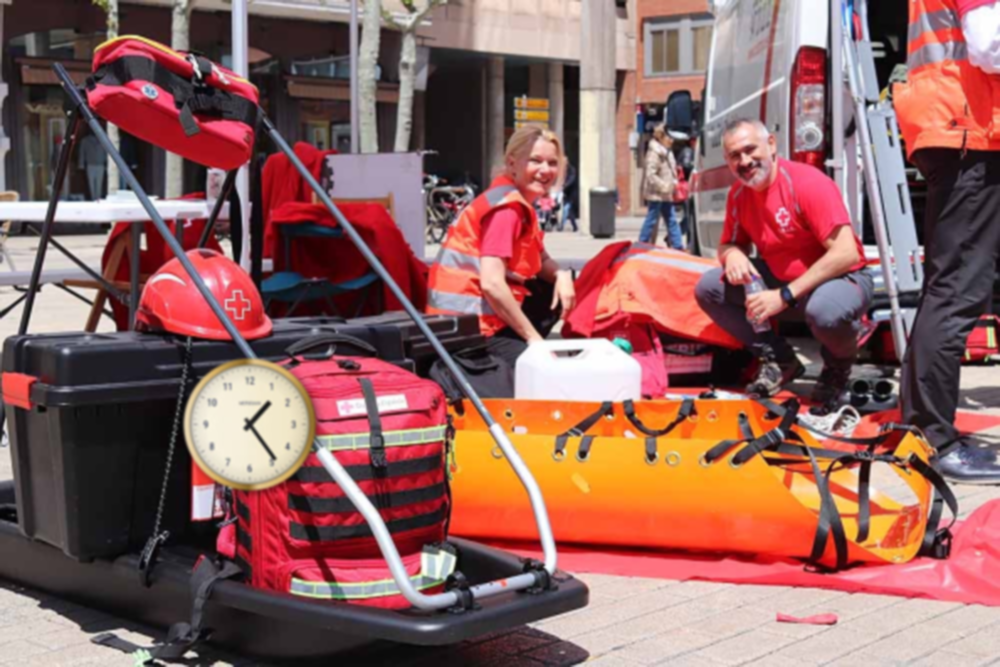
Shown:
h=1 m=24
